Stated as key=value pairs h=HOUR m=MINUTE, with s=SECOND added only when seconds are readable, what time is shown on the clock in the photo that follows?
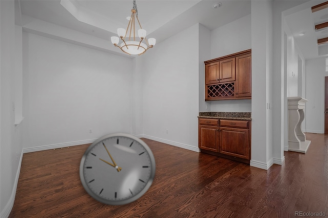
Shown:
h=9 m=55
